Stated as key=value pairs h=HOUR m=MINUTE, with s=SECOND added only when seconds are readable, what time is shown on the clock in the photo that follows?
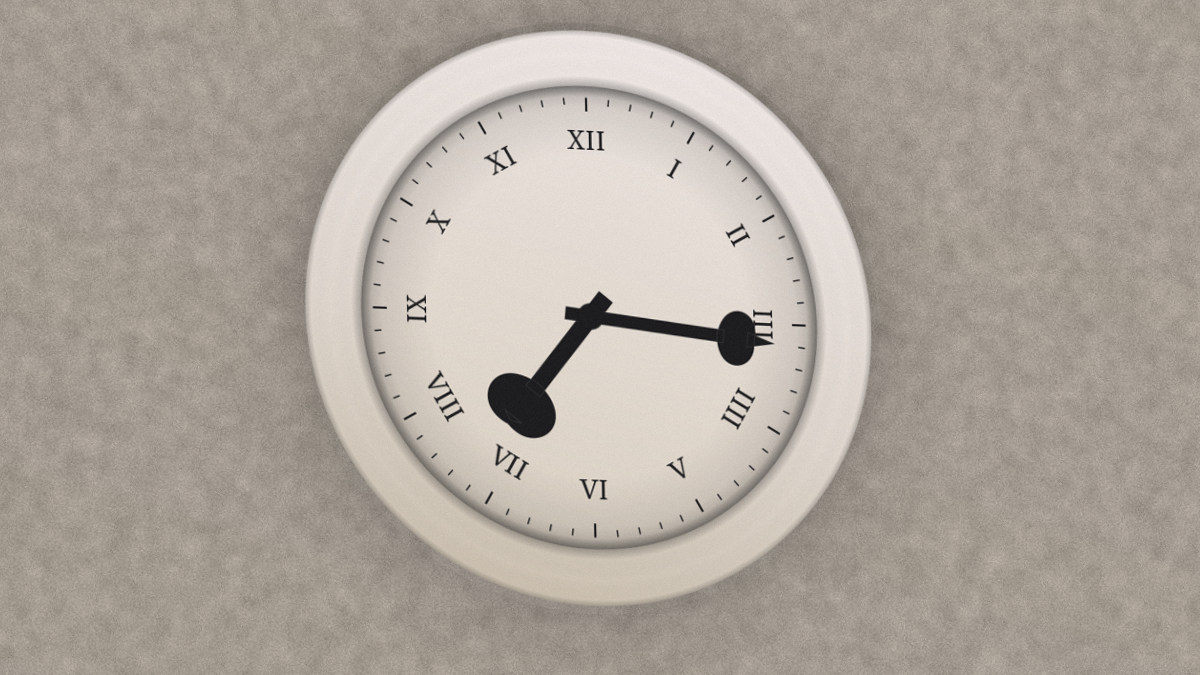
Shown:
h=7 m=16
